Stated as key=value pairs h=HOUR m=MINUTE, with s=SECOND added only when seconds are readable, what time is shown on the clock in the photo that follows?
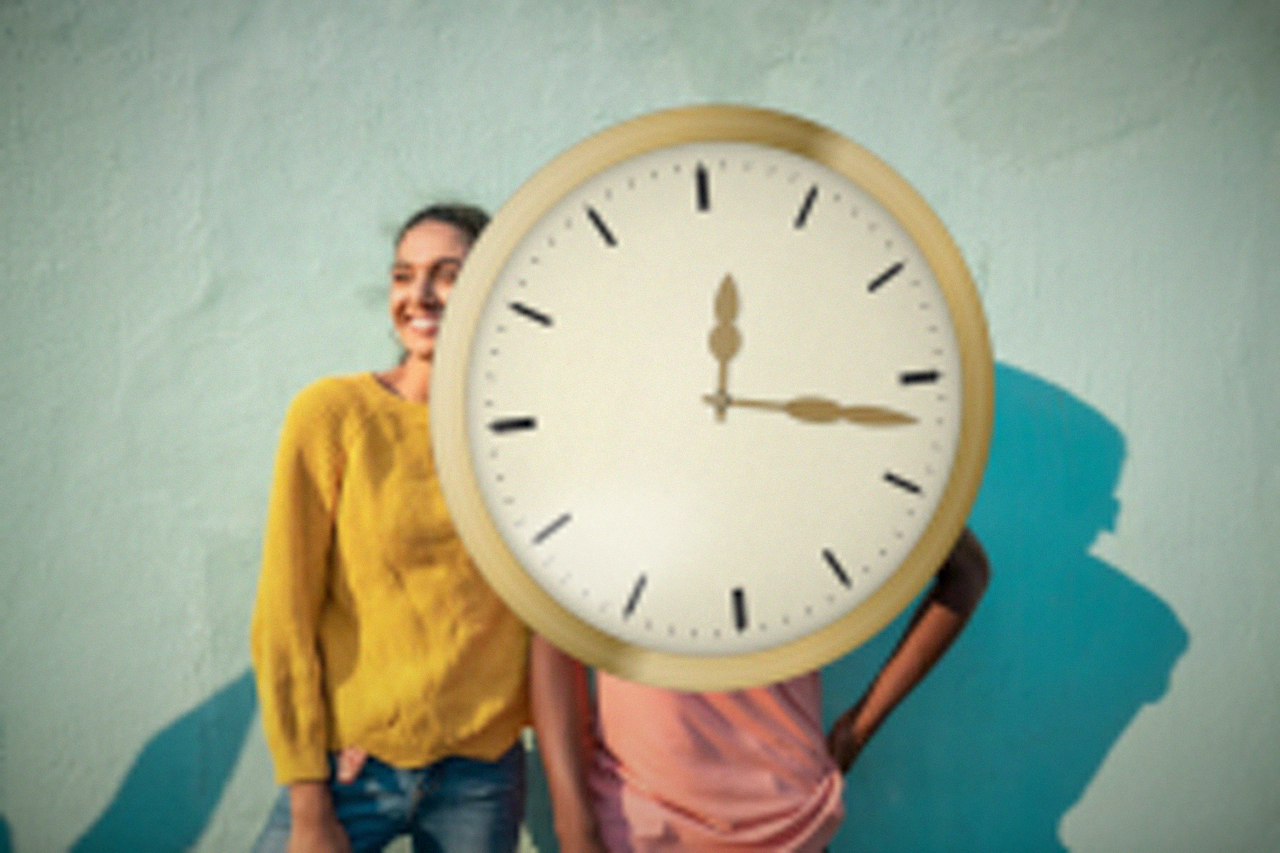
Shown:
h=12 m=17
